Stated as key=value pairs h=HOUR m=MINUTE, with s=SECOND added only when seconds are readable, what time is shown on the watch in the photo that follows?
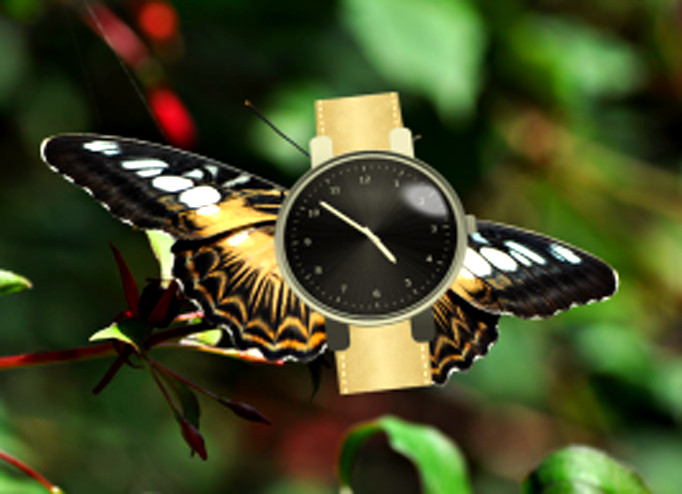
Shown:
h=4 m=52
